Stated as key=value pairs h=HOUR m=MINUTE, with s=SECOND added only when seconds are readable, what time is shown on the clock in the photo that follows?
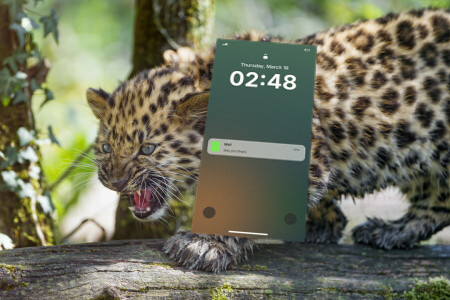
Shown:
h=2 m=48
